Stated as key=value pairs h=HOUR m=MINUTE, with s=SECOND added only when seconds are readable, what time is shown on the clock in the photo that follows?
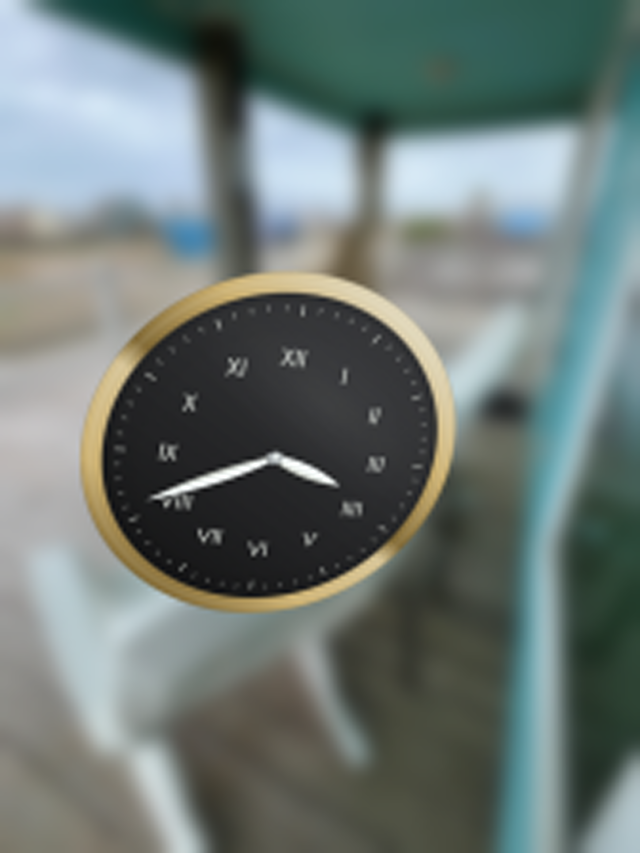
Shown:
h=3 m=41
